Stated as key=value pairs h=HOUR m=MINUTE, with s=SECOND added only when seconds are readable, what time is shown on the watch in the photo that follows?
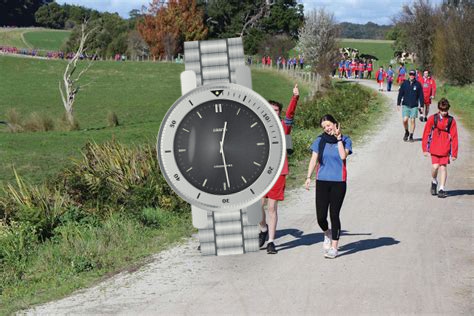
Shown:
h=12 m=29
